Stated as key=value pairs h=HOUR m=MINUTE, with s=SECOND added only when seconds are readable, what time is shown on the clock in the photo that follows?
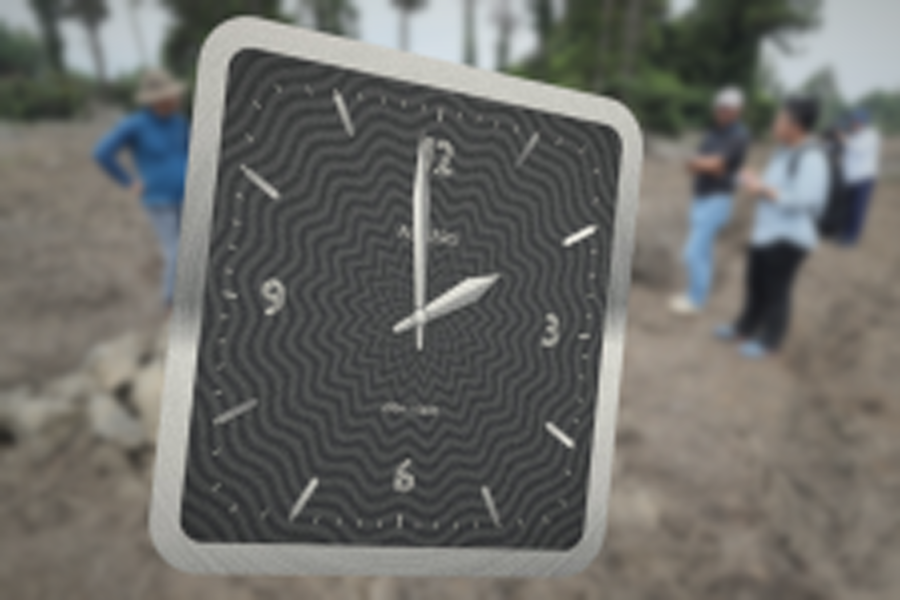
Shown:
h=1 m=59
